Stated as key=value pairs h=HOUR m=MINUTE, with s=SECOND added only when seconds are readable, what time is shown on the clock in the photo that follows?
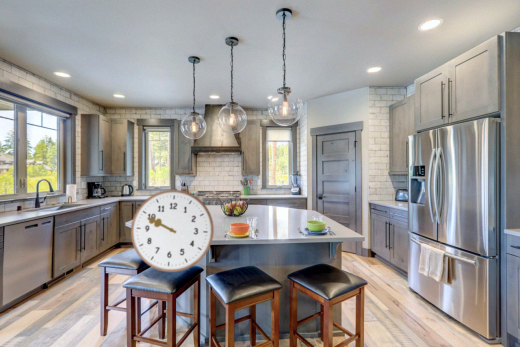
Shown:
h=9 m=49
